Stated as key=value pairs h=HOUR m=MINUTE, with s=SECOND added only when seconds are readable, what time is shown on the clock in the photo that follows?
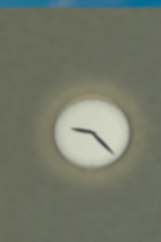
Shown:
h=9 m=23
